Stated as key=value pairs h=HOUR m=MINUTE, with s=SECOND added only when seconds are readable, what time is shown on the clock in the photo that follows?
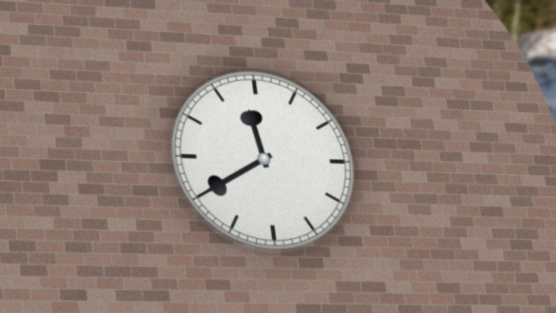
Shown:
h=11 m=40
